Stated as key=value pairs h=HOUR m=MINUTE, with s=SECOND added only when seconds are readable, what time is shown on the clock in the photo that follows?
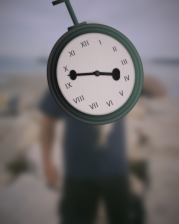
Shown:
h=3 m=48
